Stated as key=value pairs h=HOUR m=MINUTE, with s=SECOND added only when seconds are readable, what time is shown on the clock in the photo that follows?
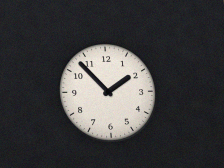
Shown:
h=1 m=53
